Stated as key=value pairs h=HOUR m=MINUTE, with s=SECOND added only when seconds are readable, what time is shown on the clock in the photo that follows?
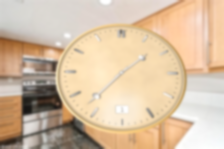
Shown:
h=1 m=37
